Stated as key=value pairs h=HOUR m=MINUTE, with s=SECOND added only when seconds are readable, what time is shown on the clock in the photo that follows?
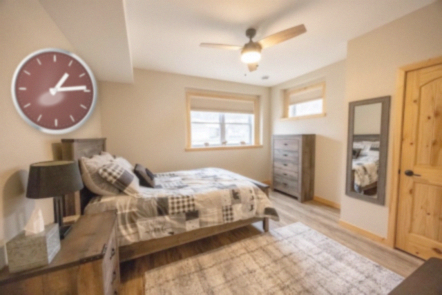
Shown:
h=1 m=14
